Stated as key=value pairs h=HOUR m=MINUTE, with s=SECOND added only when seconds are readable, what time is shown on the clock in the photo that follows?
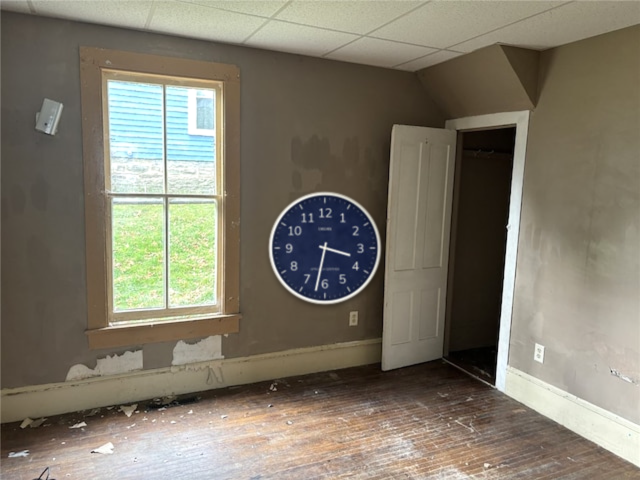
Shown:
h=3 m=32
